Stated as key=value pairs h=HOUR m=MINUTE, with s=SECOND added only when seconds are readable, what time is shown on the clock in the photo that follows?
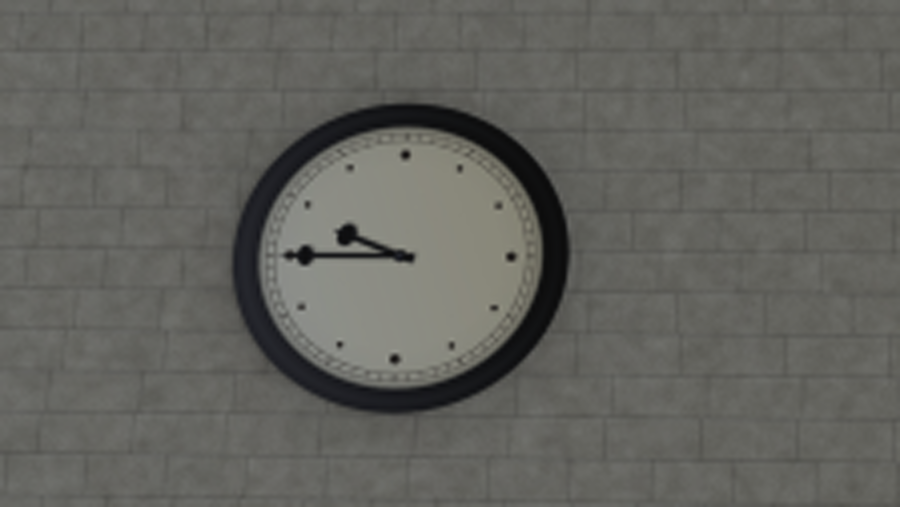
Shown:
h=9 m=45
